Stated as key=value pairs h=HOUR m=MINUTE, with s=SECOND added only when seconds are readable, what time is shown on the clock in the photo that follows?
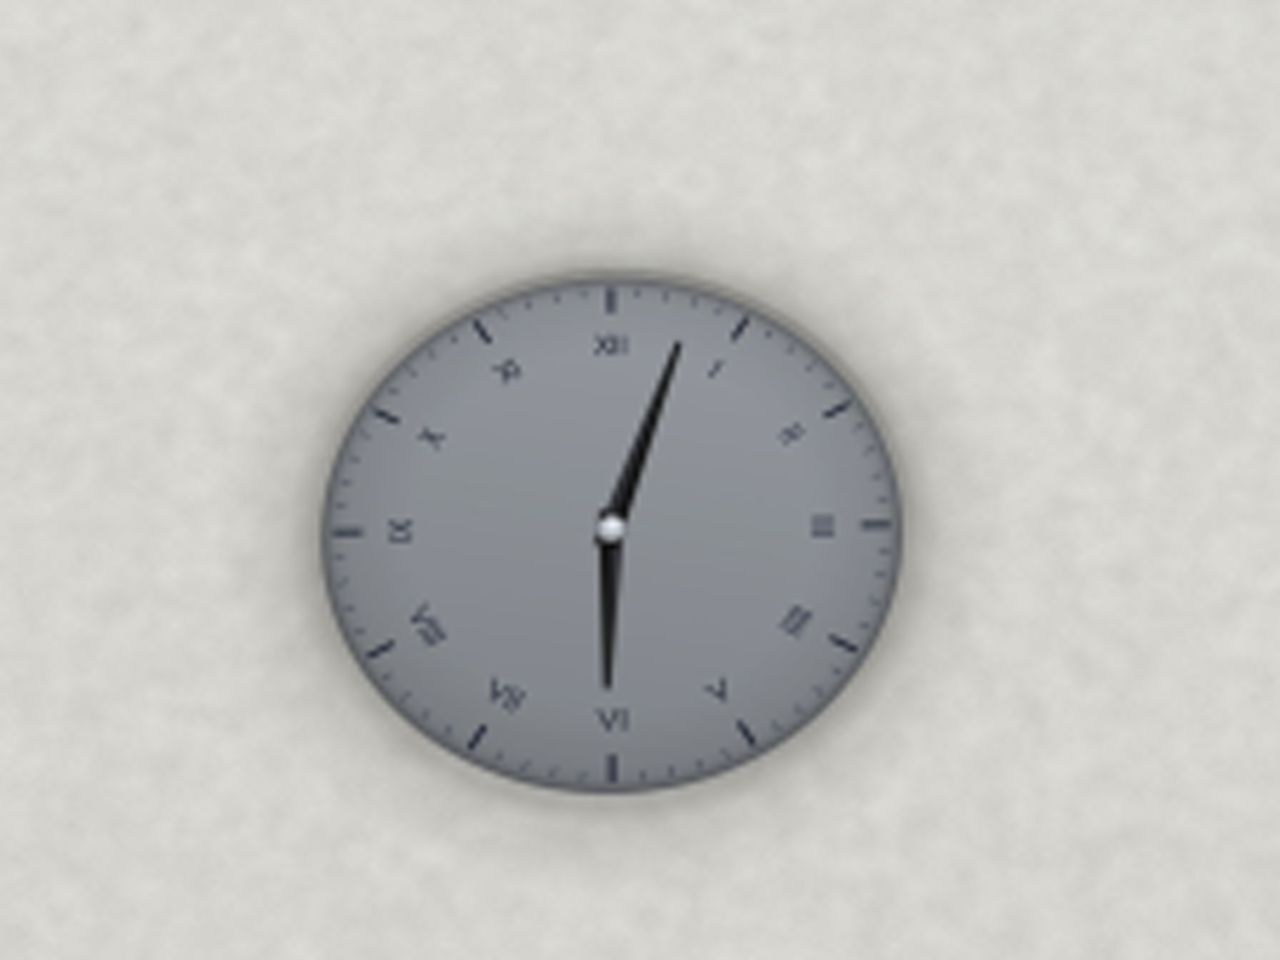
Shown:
h=6 m=3
